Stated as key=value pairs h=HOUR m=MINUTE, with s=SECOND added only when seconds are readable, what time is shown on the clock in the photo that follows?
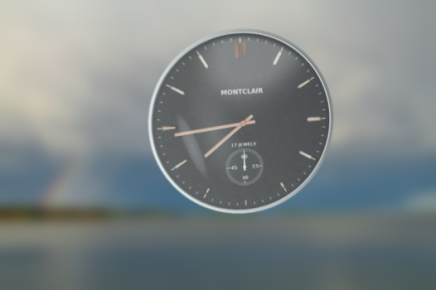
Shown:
h=7 m=44
